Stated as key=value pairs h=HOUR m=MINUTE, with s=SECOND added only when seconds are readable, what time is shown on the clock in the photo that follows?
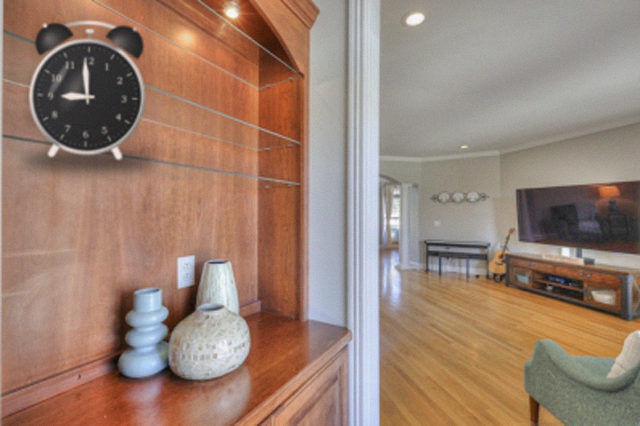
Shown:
h=8 m=59
